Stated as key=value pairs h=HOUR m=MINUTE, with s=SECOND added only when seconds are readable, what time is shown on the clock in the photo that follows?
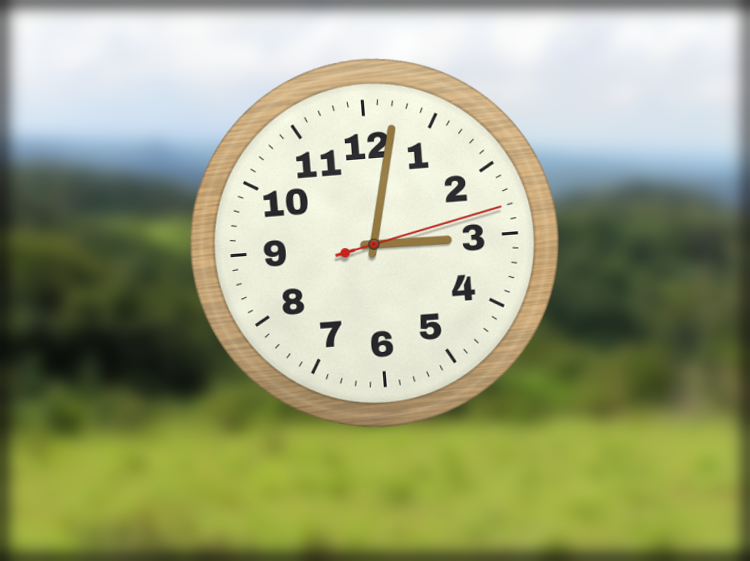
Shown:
h=3 m=2 s=13
